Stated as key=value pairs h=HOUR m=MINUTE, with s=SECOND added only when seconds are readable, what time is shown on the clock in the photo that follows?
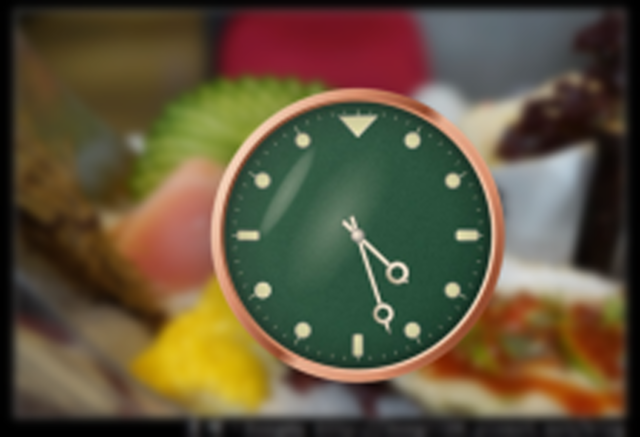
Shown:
h=4 m=27
